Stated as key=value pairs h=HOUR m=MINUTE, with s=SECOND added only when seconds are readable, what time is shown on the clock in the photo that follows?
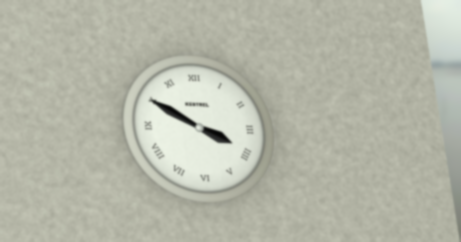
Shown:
h=3 m=50
